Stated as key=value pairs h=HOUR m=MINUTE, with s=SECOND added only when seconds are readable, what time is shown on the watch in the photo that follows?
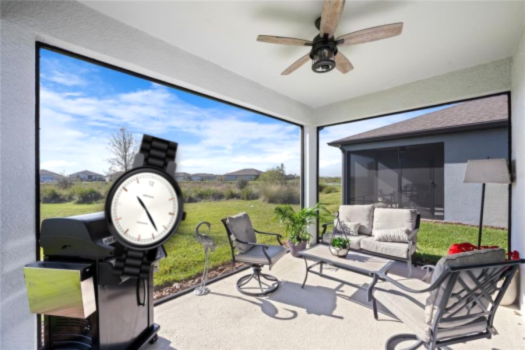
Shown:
h=10 m=23
